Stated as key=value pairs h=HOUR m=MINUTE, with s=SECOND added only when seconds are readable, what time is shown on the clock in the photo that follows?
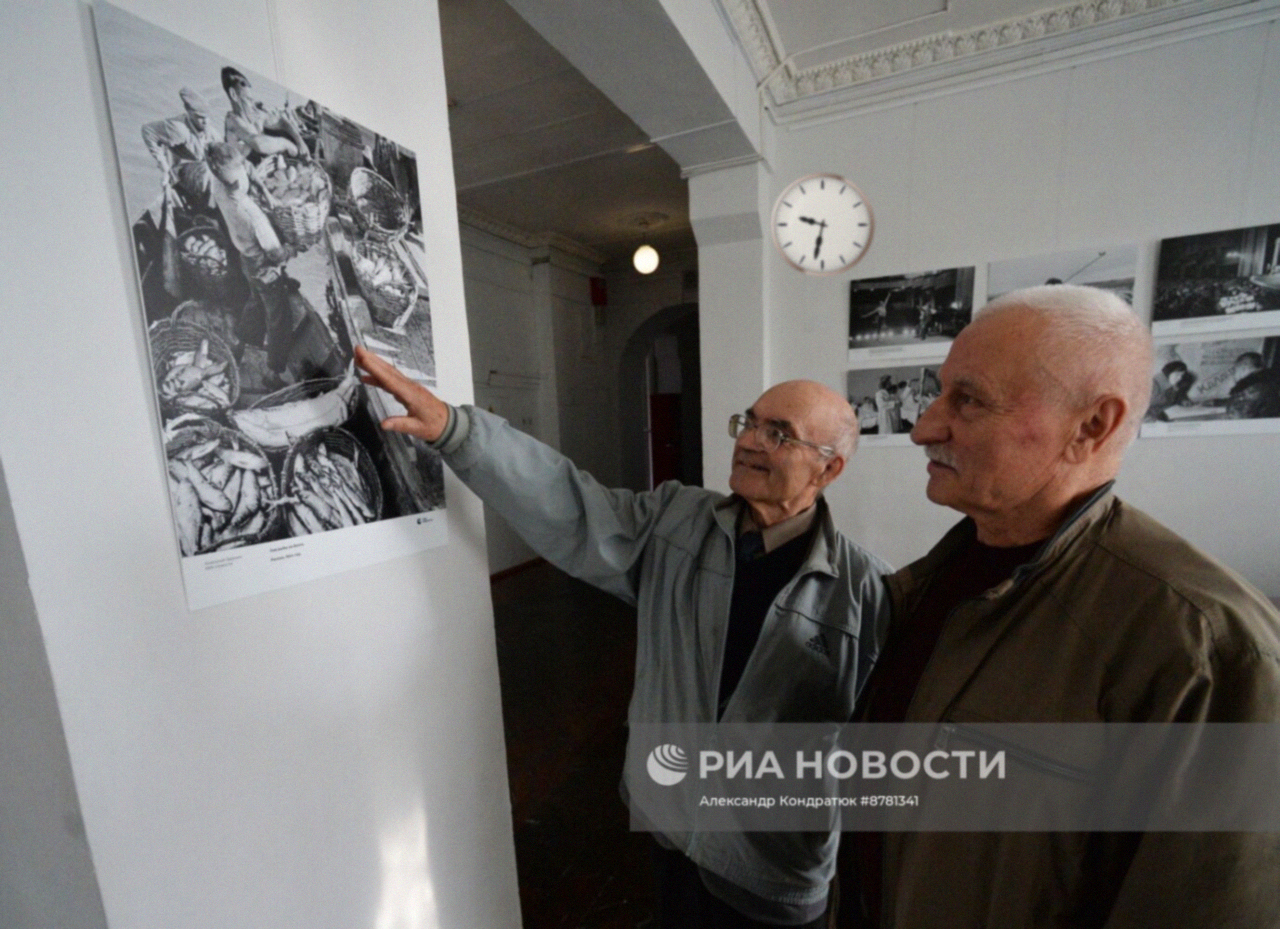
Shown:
h=9 m=32
